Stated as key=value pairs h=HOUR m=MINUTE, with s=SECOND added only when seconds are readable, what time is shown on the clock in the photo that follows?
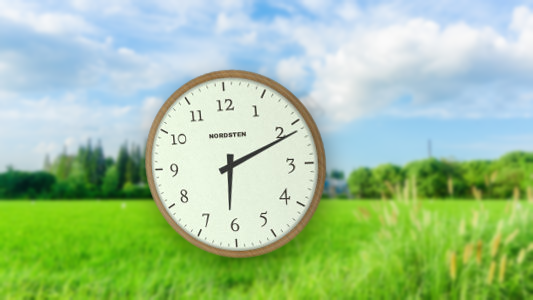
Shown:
h=6 m=11
